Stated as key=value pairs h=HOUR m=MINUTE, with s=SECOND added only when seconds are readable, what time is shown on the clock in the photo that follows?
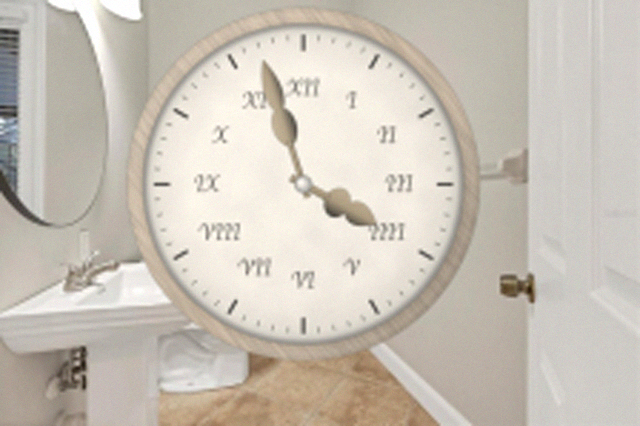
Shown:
h=3 m=57
